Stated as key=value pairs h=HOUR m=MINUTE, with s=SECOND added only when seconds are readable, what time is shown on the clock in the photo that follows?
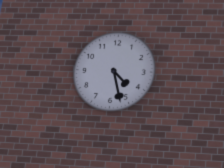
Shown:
h=4 m=27
